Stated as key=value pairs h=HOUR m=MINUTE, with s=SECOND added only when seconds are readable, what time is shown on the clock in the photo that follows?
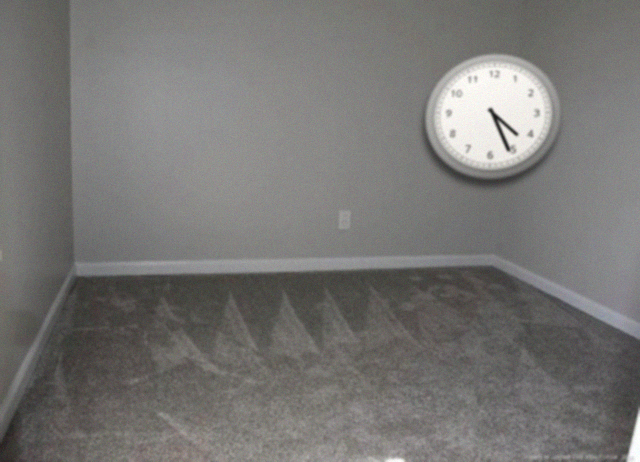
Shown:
h=4 m=26
